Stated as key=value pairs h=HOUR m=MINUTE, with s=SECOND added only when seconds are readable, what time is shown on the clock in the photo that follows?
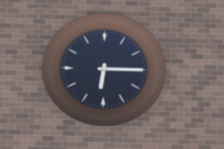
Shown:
h=6 m=15
